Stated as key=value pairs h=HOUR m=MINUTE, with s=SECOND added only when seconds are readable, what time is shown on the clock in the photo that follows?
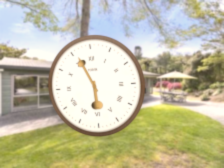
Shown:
h=5 m=56
